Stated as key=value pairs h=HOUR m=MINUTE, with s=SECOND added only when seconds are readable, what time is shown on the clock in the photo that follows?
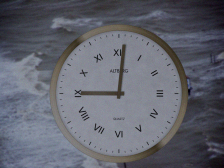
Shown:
h=9 m=1
